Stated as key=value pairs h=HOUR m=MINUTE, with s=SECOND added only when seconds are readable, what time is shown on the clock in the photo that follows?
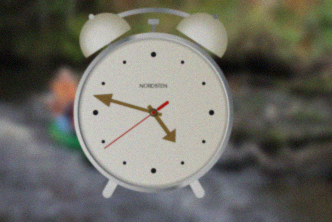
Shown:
h=4 m=47 s=39
